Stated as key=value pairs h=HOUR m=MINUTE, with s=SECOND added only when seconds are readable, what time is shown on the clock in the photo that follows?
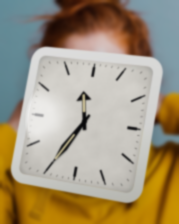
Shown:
h=11 m=35
